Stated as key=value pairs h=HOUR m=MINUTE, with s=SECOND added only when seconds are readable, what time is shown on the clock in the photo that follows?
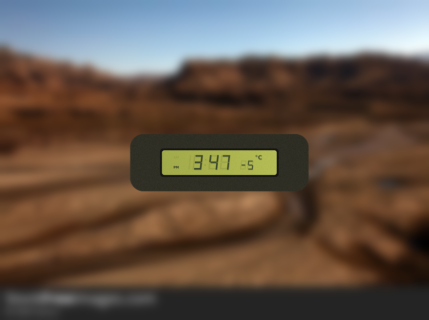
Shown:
h=3 m=47
